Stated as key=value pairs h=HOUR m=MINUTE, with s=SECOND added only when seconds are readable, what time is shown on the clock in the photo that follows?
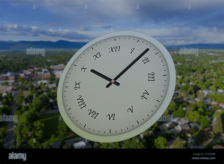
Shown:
h=10 m=8
